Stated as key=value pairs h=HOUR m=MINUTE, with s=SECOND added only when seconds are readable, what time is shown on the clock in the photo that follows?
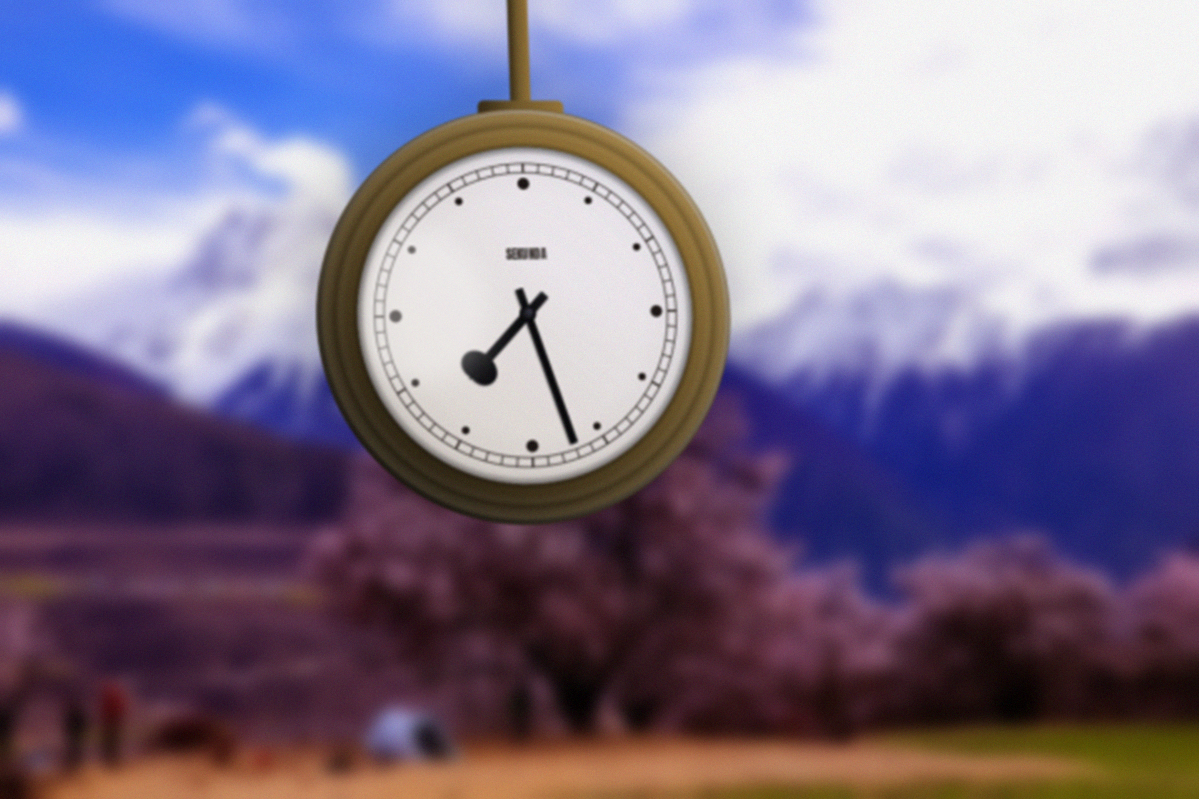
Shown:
h=7 m=27
